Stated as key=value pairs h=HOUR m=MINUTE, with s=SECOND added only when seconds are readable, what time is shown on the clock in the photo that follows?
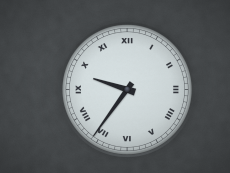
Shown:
h=9 m=36
